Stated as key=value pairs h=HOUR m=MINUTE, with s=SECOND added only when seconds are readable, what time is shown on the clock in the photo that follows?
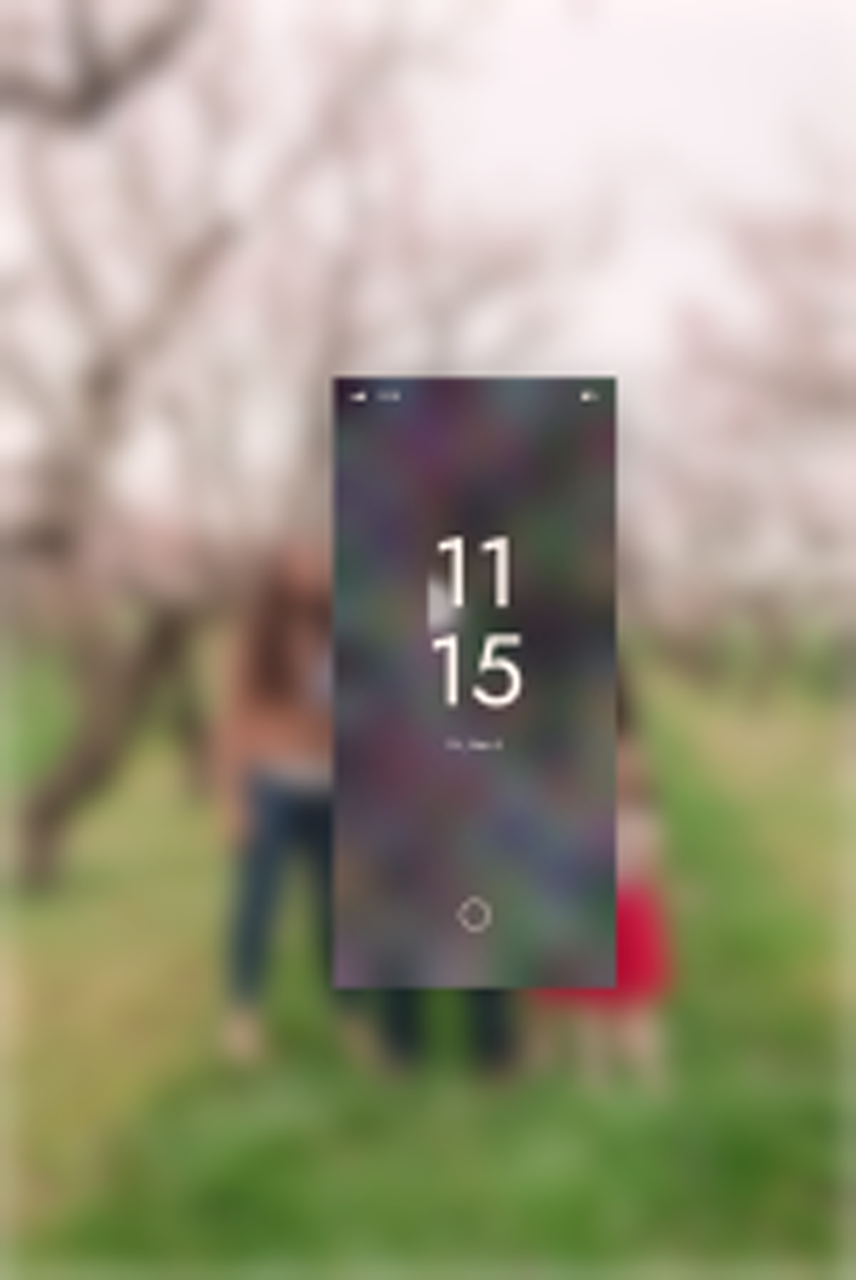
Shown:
h=11 m=15
